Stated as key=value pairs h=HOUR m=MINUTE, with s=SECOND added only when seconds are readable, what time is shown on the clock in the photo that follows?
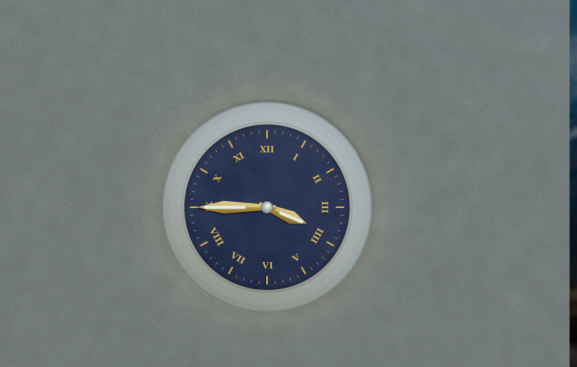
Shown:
h=3 m=45
